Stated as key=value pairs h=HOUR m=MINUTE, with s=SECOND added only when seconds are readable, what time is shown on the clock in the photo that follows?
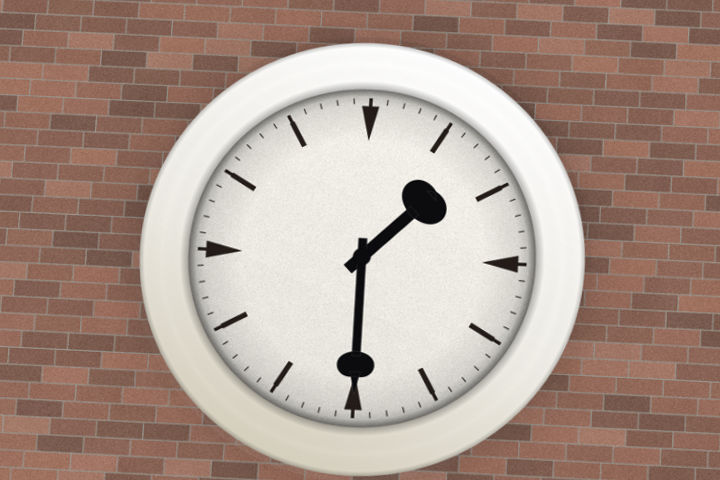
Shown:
h=1 m=30
